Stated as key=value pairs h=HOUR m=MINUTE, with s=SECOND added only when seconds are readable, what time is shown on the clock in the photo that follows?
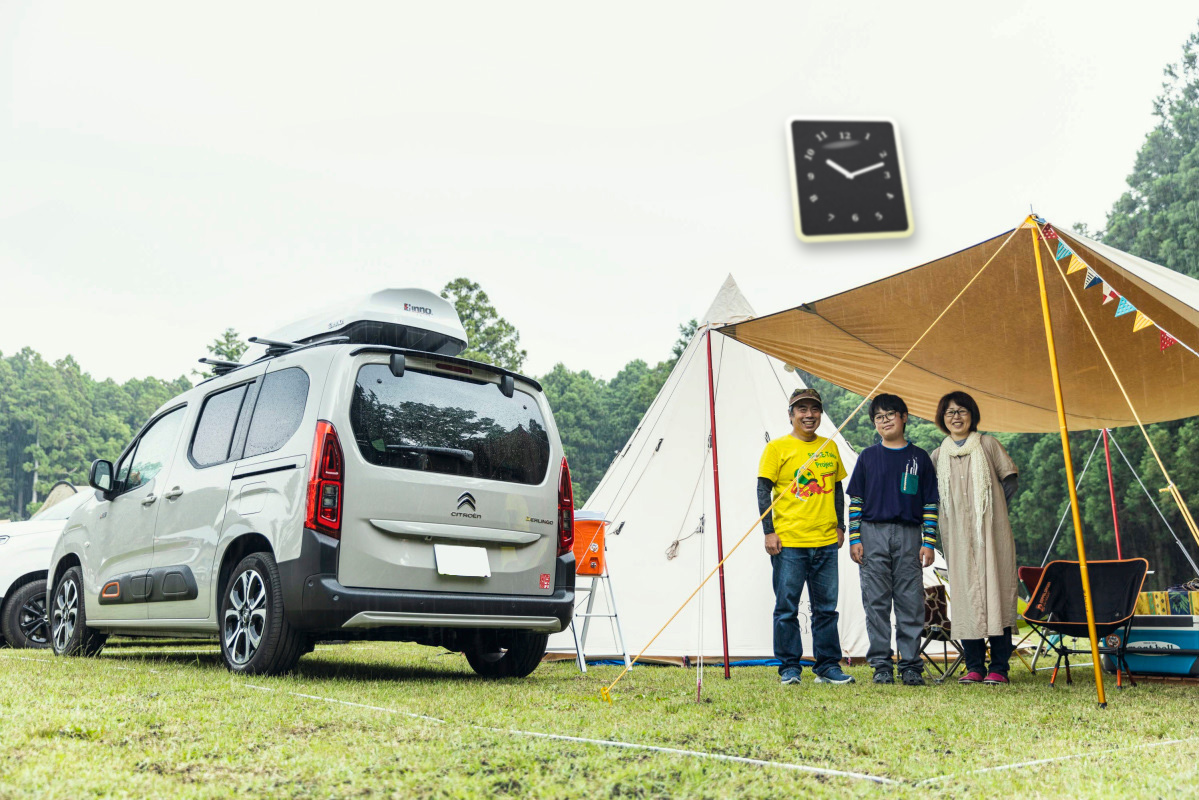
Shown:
h=10 m=12
